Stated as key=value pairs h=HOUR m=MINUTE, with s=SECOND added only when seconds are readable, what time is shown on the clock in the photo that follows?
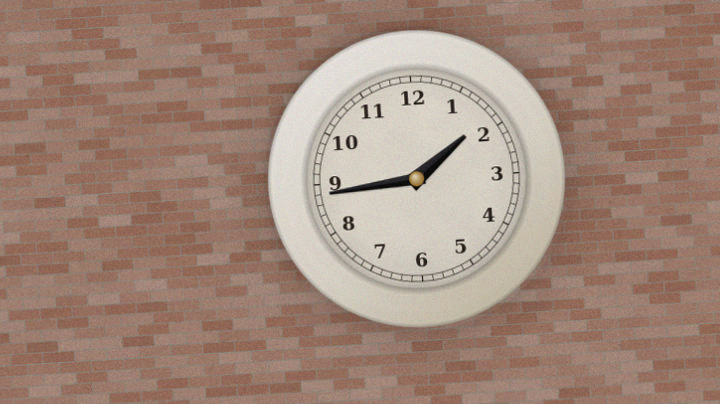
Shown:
h=1 m=44
